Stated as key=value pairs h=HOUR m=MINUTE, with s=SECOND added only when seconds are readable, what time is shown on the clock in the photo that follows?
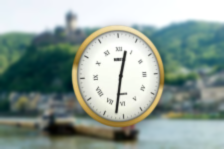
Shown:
h=12 m=32
